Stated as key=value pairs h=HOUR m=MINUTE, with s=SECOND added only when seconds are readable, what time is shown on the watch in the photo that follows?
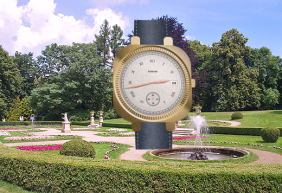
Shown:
h=2 m=43
